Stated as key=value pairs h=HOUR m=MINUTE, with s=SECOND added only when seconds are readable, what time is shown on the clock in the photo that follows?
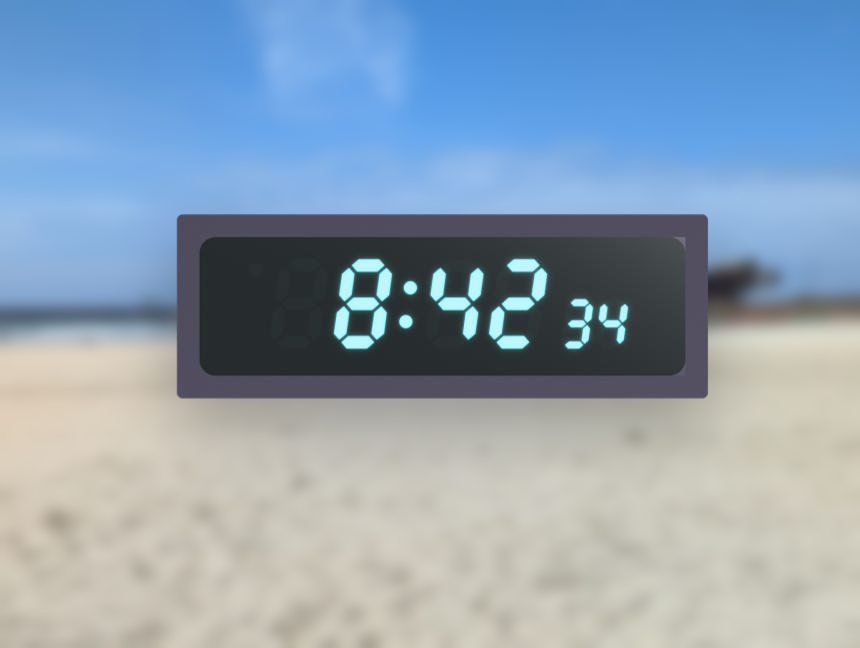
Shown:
h=8 m=42 s=34
